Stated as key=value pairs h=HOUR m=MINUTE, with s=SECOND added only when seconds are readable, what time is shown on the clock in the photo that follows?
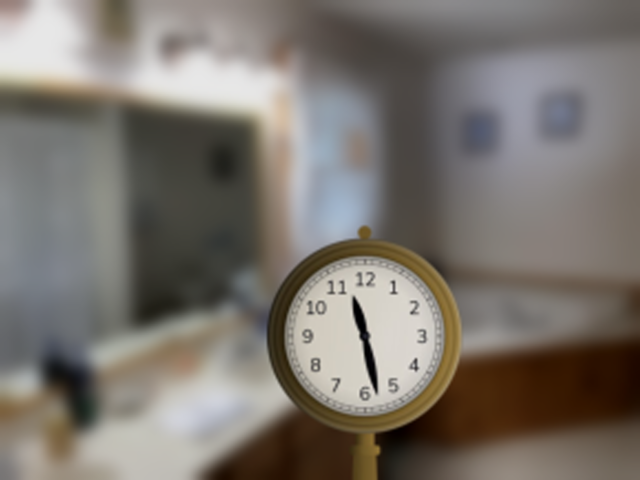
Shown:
h=11 m=28
